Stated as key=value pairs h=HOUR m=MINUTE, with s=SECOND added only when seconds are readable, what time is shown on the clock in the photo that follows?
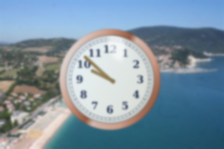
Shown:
h=9 m=52
